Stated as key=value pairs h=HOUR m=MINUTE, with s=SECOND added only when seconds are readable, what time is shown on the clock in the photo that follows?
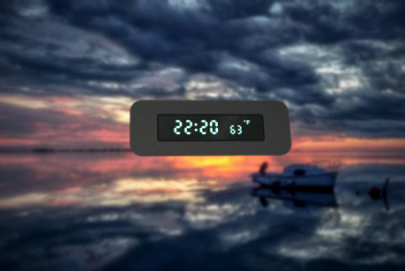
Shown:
h=22 m=20
